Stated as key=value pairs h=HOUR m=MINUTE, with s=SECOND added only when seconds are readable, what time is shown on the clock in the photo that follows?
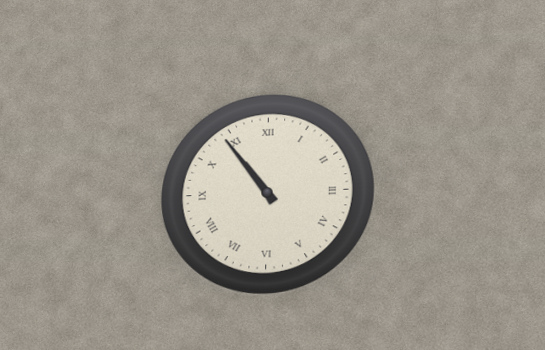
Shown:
h=10 m=54
